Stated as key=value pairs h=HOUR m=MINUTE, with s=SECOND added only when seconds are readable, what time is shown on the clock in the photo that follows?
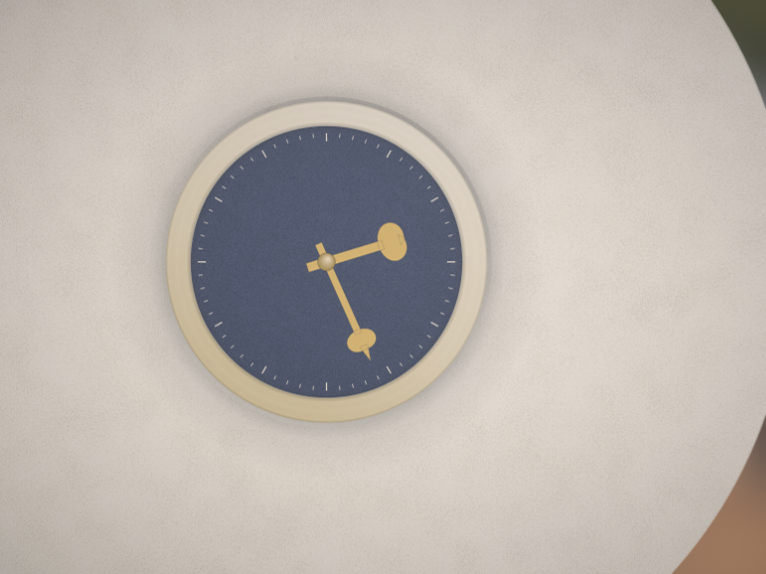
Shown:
h=2 m=26
